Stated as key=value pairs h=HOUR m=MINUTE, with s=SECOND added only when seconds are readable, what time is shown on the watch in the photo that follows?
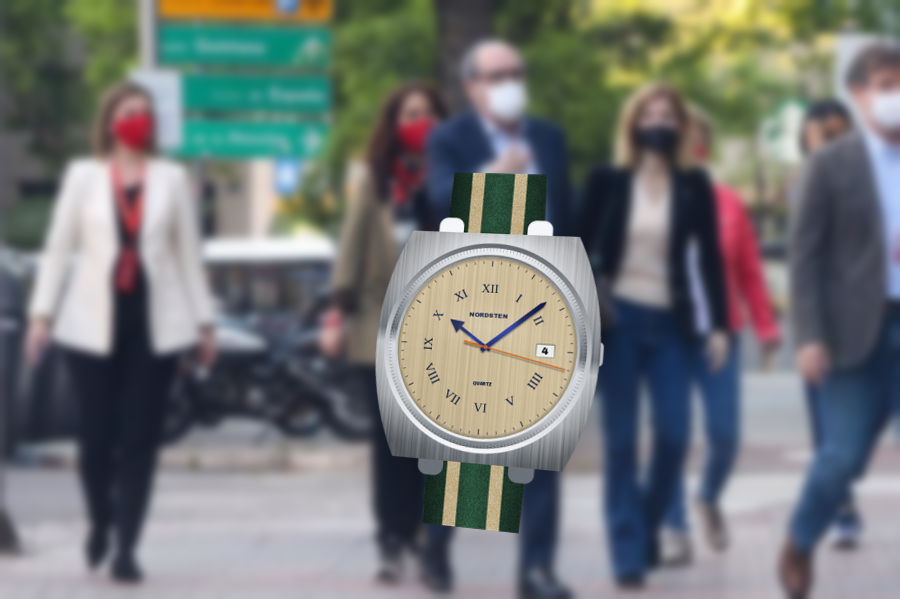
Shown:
h=10 m=8 s=17
